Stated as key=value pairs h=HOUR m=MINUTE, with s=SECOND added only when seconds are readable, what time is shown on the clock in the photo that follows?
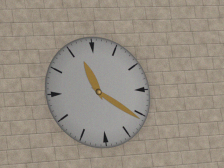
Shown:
h=11 m=21
